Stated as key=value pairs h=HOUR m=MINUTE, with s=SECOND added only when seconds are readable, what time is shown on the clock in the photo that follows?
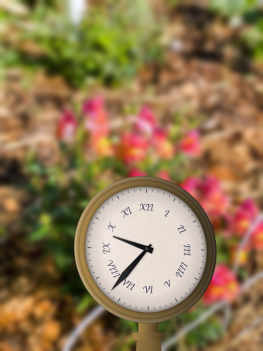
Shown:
h=9 m=37
